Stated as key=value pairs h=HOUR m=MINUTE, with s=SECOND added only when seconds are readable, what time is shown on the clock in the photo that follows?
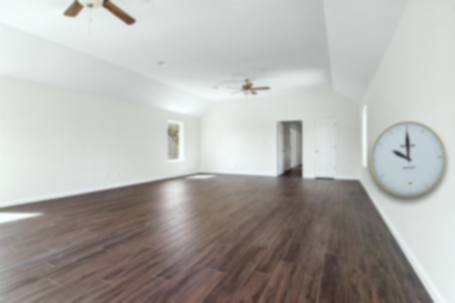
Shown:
h=10 m=0
